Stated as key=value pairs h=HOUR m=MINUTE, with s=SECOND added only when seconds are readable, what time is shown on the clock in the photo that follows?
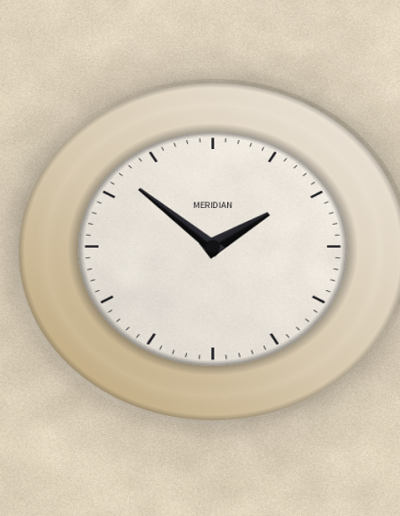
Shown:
h=1 m=52
